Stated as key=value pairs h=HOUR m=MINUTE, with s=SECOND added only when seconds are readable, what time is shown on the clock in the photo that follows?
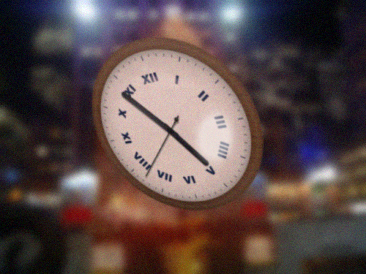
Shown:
h=4 m=53 s=38
